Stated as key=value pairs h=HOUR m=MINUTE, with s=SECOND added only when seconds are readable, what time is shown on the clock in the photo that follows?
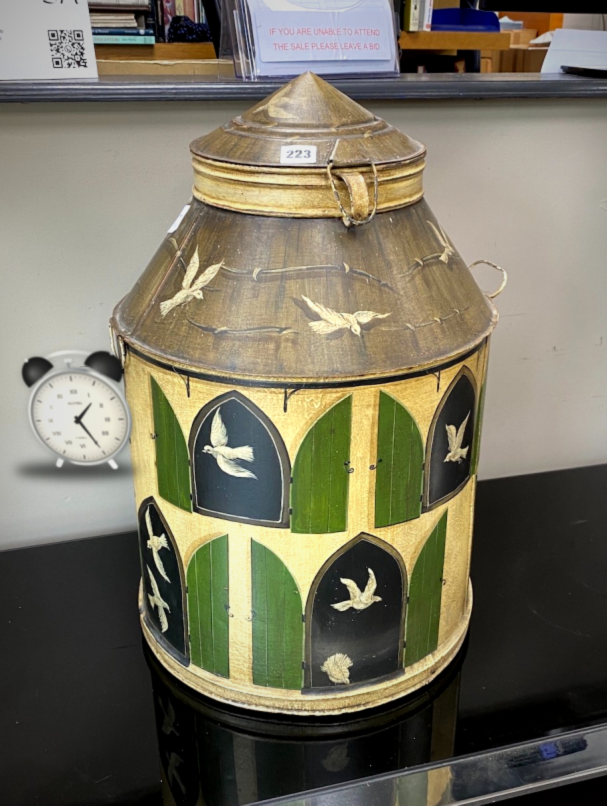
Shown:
h=1 m=25
